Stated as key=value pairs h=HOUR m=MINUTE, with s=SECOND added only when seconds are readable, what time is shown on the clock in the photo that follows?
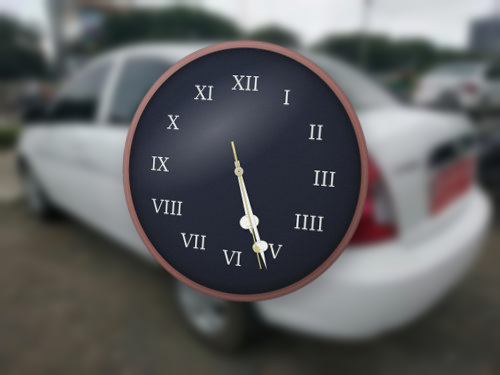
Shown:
h=5 m=26 s=27
